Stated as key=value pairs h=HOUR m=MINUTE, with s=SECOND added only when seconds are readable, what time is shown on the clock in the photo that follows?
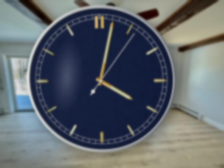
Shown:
h=4 m=2 s=6
